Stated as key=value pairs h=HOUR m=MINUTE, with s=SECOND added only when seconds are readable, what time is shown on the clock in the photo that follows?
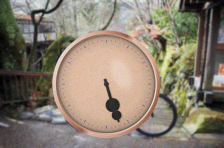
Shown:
h=5 m=27
